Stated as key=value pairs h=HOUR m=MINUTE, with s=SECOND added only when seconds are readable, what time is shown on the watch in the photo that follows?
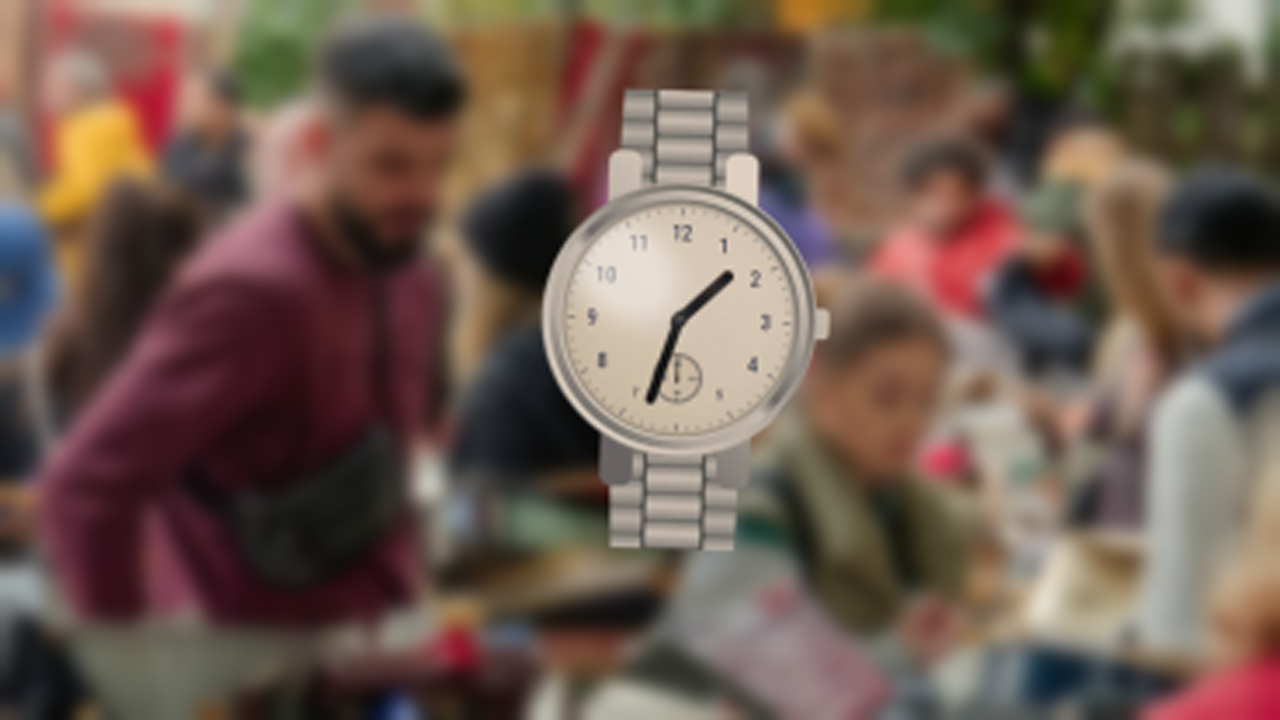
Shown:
h=1 m=33
